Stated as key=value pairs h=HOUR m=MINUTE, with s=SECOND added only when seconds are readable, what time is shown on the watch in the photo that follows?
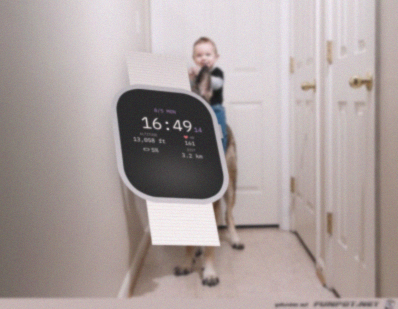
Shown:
h=16 m=49
